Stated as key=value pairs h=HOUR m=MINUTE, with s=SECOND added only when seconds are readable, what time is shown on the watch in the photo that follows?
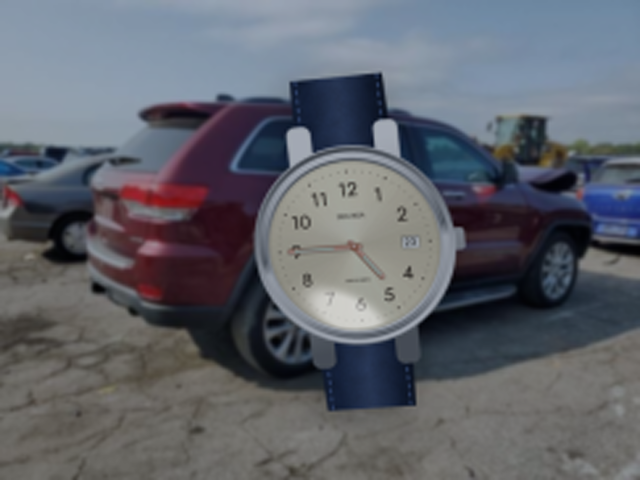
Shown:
h=4 m=45
